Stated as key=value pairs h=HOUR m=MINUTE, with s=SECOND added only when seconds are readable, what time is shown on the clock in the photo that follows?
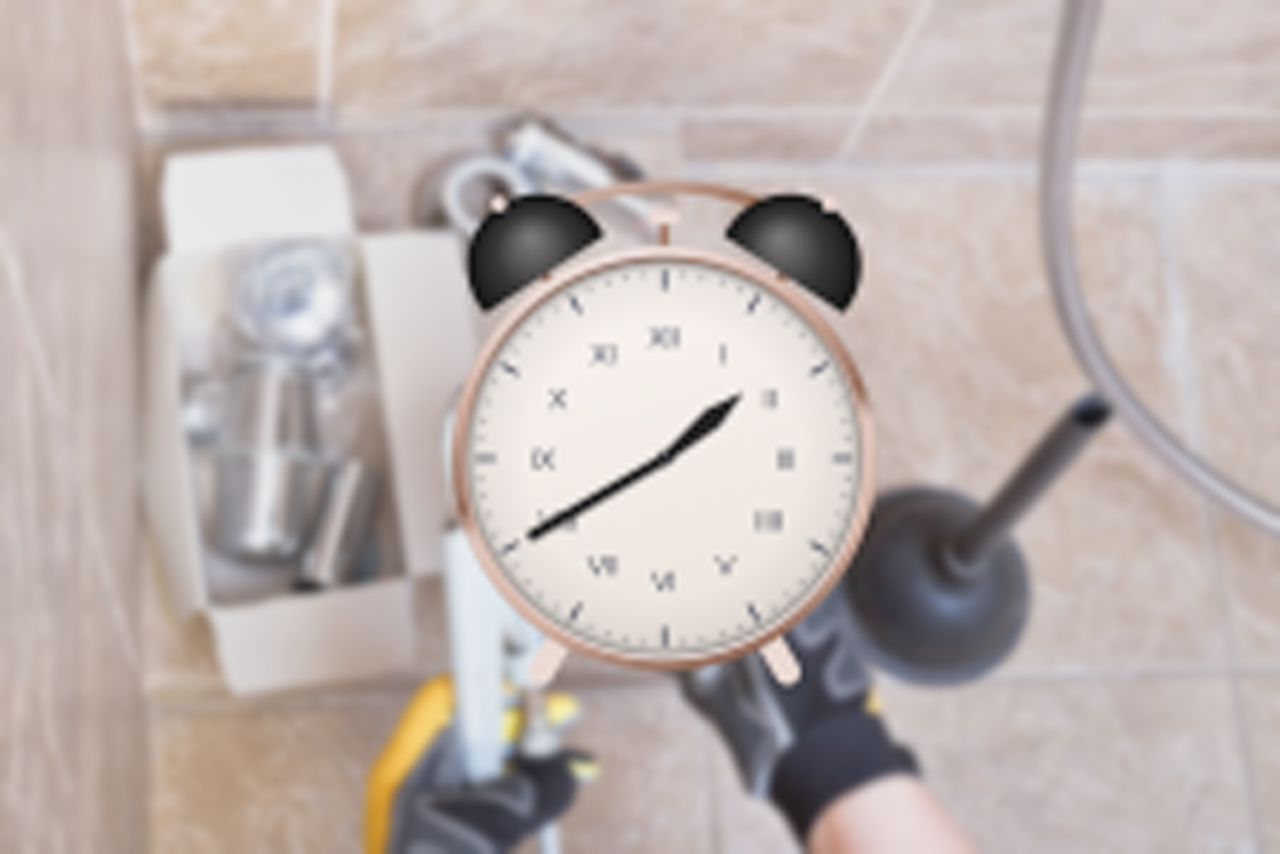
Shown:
h=1 m=40
